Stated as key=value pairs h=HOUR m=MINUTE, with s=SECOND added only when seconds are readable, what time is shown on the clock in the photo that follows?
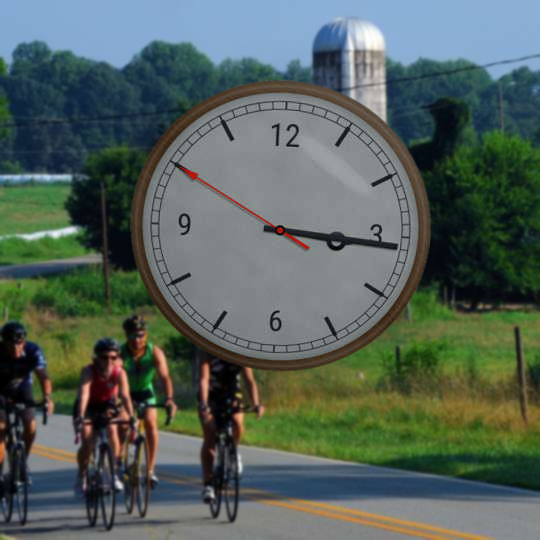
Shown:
h=3 m=15 s=50
